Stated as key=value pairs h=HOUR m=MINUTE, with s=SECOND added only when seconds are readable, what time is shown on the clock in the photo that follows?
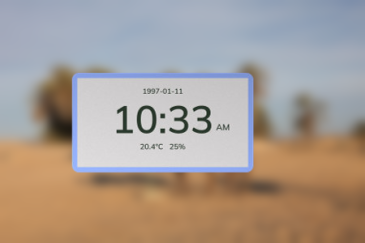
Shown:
h=10 m=33
